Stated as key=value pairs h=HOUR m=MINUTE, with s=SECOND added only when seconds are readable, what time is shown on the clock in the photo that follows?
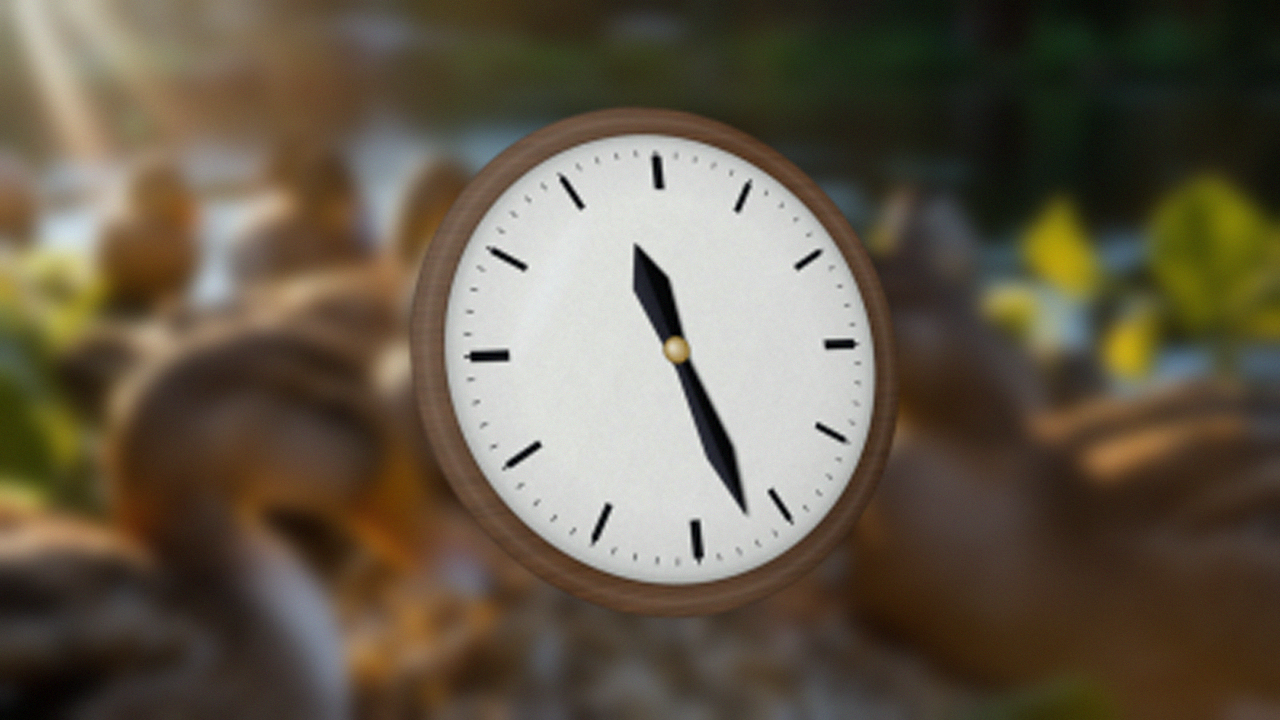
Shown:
h=11 m=27
